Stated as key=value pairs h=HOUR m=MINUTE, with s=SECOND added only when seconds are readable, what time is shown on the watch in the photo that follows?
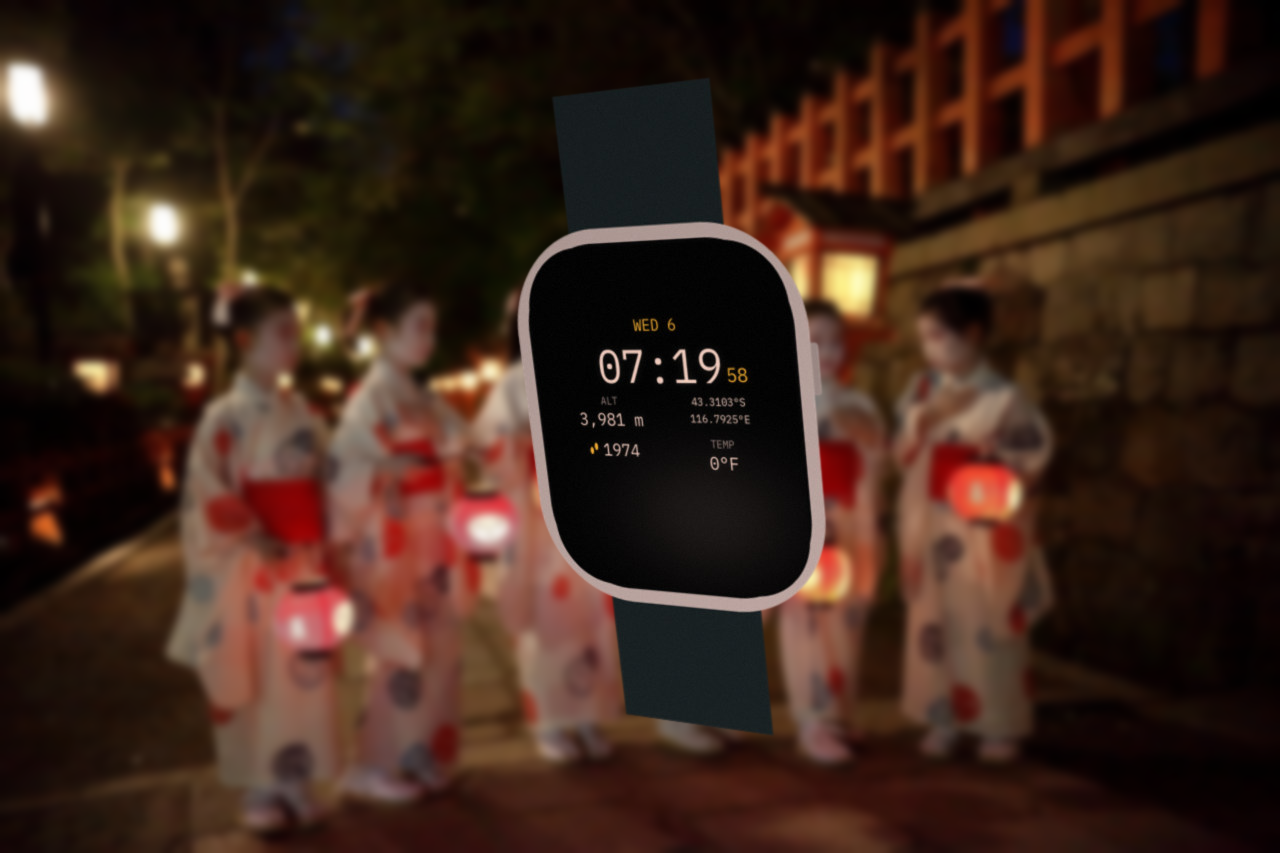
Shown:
h=7 m=19 s=58
